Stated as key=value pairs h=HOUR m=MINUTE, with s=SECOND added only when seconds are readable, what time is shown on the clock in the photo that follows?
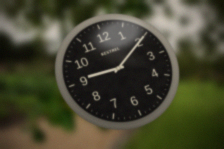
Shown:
h=9 m=10
